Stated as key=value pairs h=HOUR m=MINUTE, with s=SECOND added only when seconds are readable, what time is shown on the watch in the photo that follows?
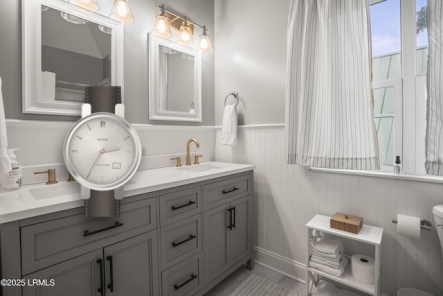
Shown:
h=2 m=35
